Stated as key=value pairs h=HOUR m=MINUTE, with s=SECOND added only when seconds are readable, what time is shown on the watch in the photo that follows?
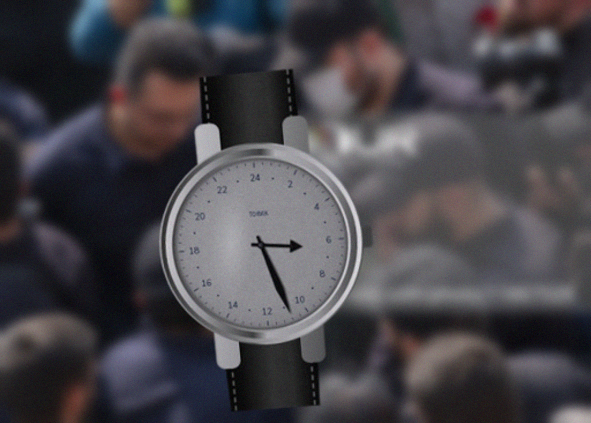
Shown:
h=6 m=27
